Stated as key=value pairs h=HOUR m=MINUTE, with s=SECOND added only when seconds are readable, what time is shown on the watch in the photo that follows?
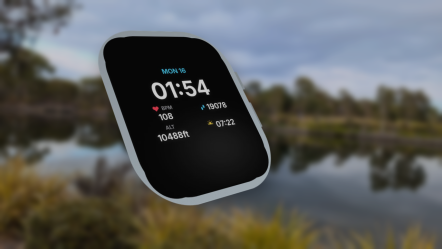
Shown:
h=1 m=54
